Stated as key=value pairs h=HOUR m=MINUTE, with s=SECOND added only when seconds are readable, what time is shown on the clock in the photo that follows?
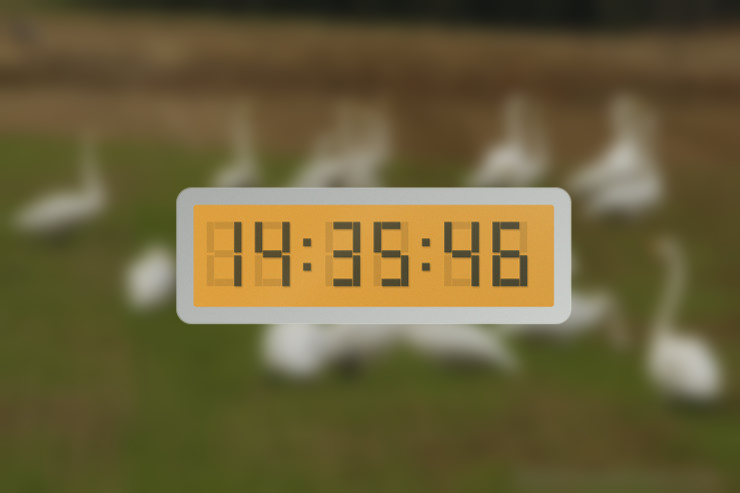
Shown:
h=14 m=35 s=46
